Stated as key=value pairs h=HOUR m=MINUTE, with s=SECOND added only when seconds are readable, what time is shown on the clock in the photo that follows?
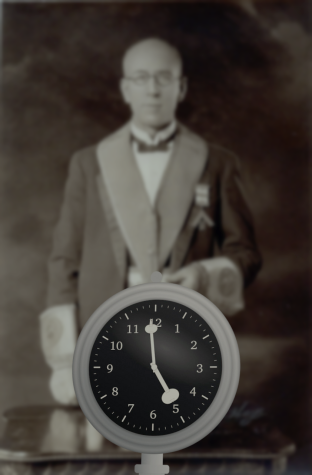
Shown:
h=4 m=59
